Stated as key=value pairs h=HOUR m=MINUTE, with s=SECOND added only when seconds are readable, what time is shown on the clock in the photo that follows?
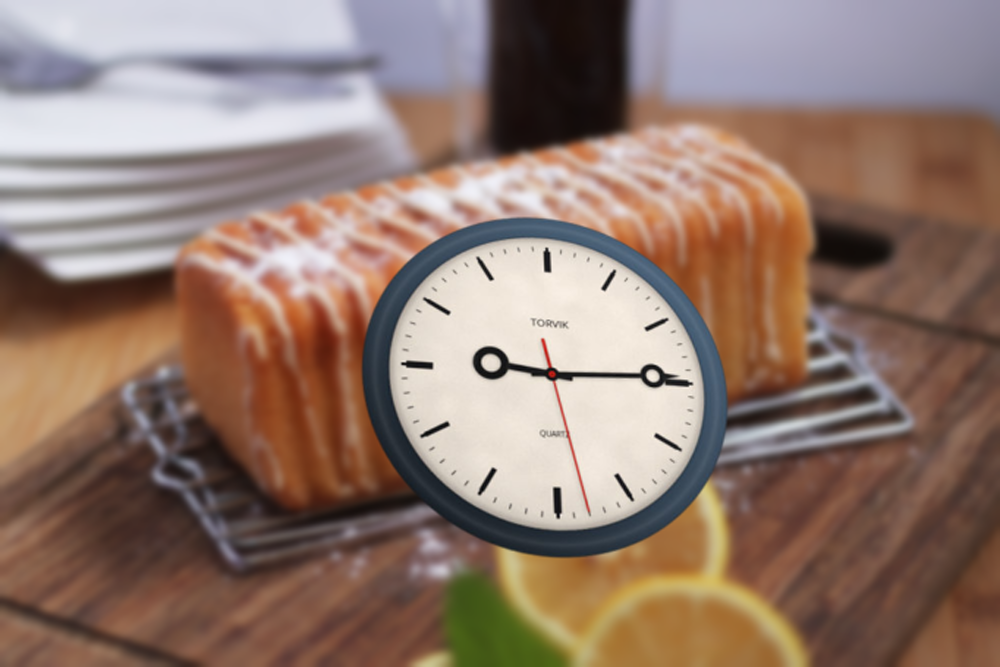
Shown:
h=9 m=14 s=28
